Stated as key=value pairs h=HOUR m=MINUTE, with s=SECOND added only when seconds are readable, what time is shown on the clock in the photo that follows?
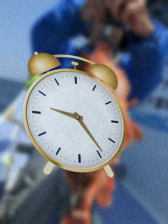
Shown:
h=9 m=24
